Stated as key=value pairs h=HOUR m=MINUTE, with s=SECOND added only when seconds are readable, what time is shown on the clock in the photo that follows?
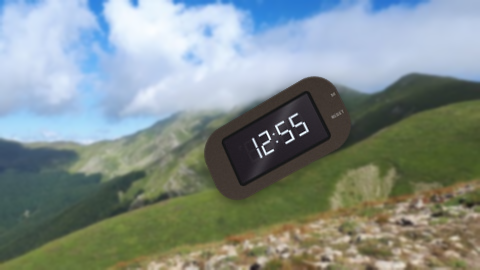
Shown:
h=12 m=55
